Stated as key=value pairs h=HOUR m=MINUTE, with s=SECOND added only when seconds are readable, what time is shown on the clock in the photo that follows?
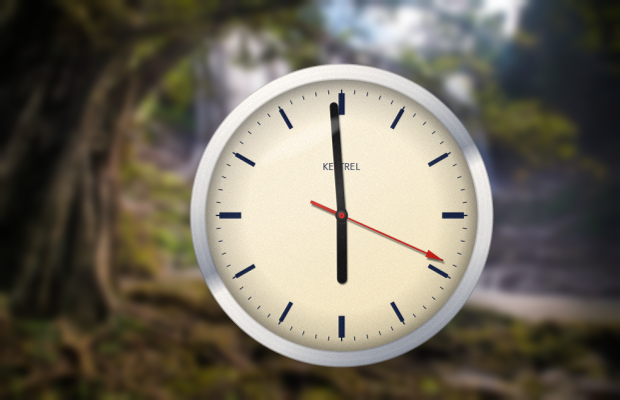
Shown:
h=5 m=59 s=19
